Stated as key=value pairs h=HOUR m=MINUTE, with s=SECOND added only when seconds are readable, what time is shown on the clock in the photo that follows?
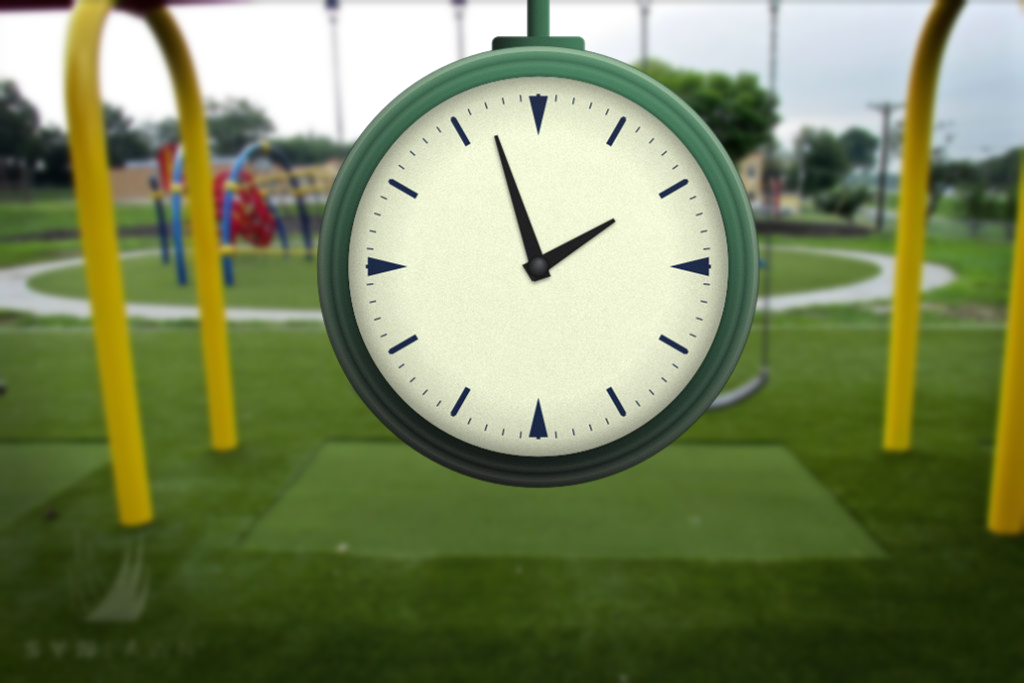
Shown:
h=1 m=57
